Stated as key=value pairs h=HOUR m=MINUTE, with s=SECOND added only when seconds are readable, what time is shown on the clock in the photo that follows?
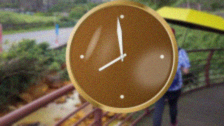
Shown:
h=7 m=59
